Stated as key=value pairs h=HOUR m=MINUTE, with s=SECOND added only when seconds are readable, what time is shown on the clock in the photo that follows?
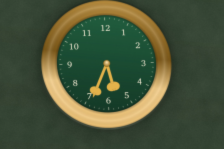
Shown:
h=5 m=34
